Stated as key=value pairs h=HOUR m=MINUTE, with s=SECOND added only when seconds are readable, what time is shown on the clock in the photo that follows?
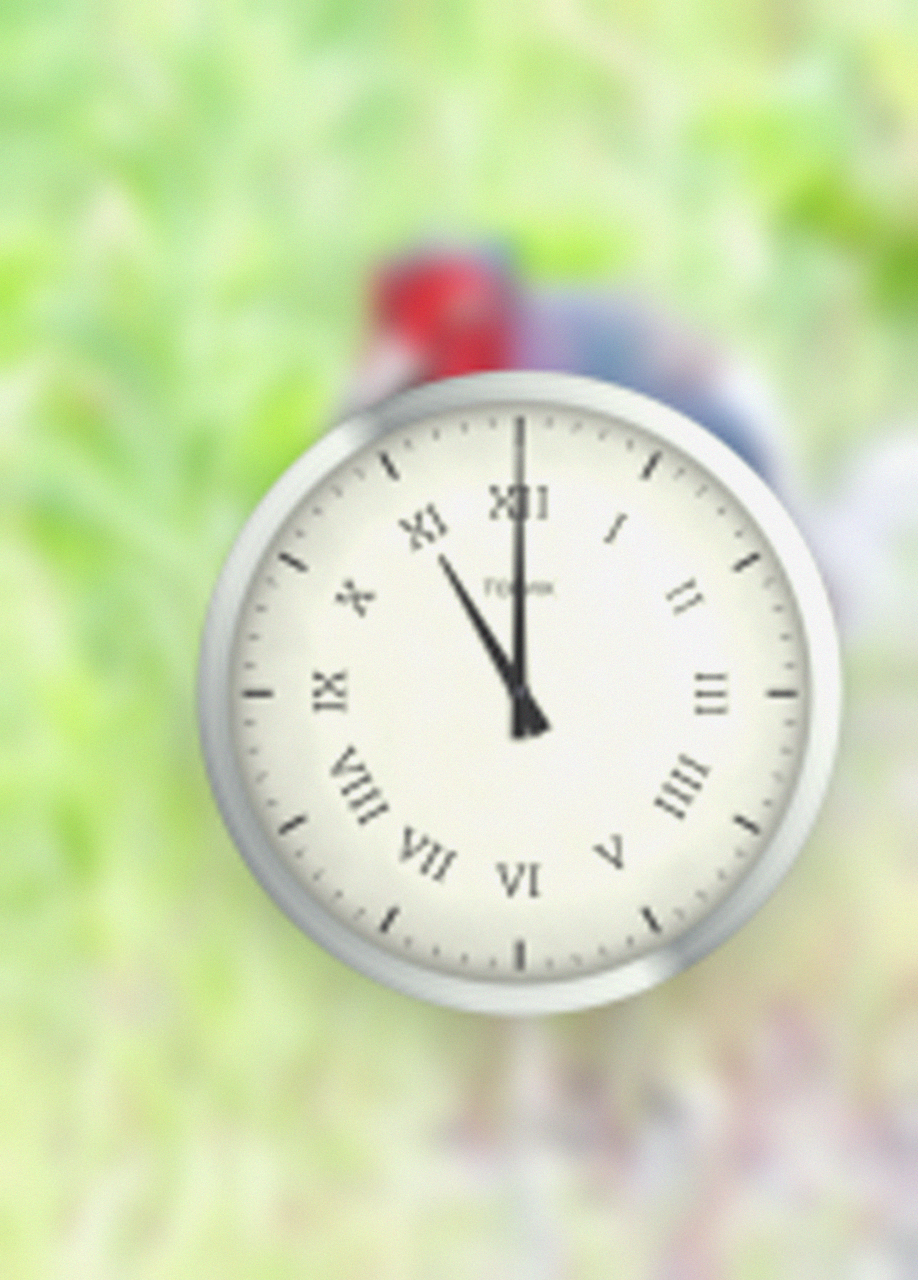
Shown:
h=11 m=0
